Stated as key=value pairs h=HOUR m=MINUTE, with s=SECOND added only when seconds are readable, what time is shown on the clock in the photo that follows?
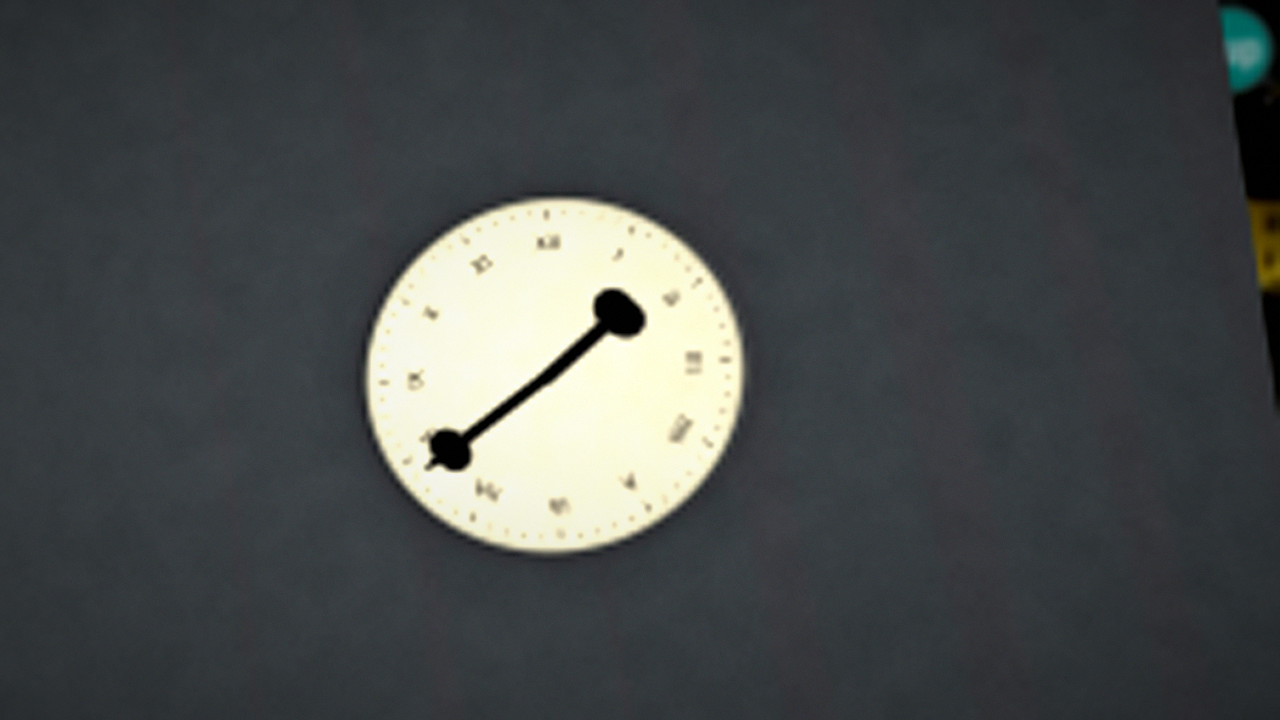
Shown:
h=1 m=39
